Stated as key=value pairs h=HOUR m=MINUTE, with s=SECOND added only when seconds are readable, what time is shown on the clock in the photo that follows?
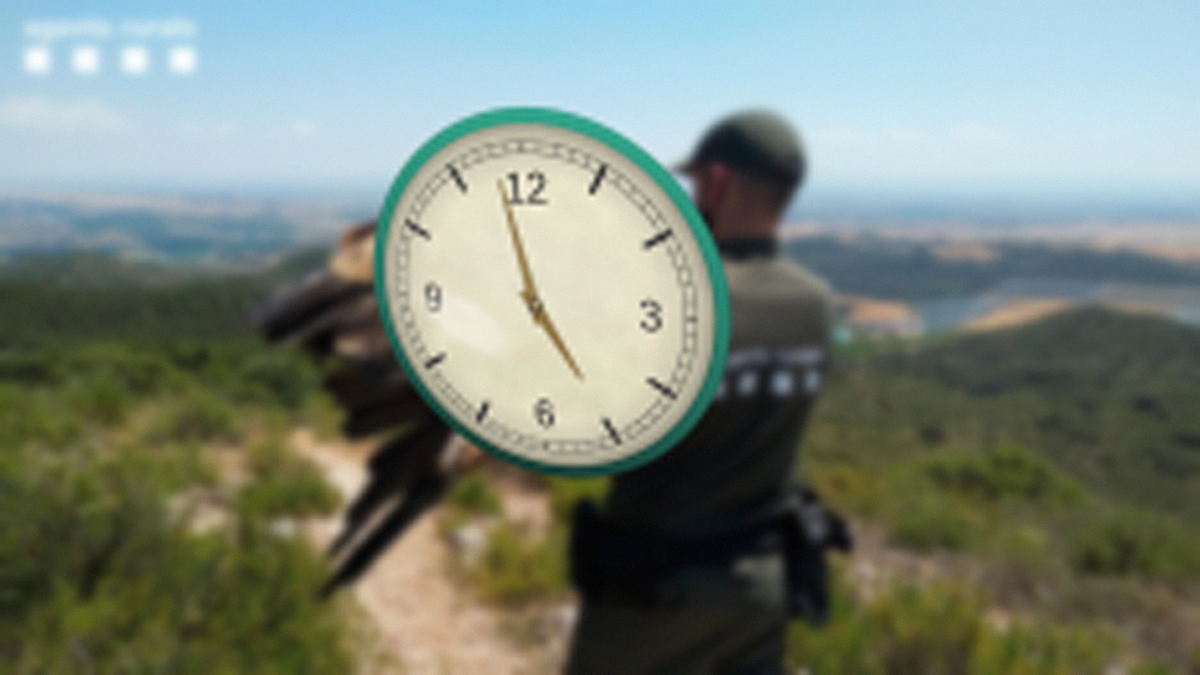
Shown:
h=4 m=58
